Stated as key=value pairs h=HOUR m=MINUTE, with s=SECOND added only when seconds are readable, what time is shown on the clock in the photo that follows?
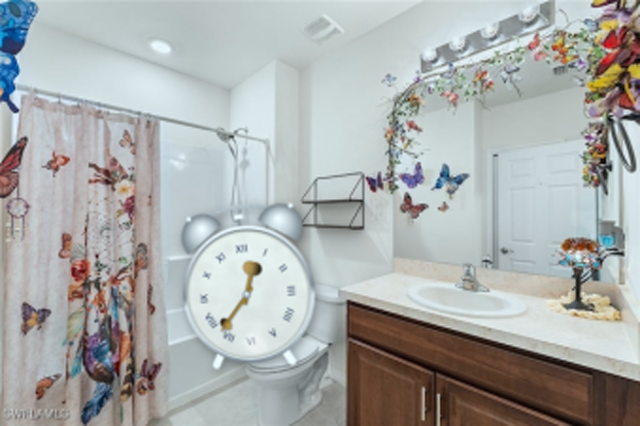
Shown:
h=12 m=37
